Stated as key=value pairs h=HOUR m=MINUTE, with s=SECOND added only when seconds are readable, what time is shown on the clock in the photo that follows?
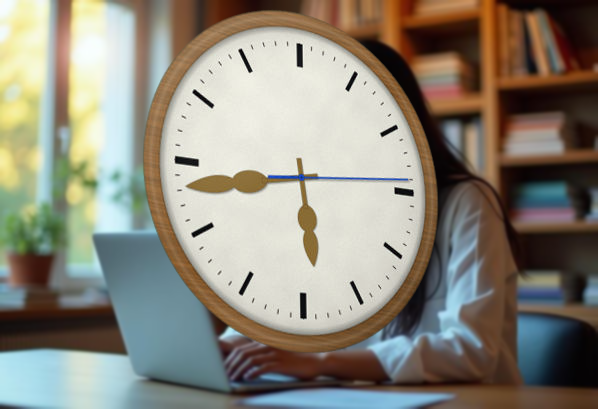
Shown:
h=5 m=43 s=14
